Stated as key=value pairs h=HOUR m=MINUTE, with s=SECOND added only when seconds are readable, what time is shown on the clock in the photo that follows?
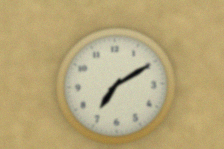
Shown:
h=7 m=10
